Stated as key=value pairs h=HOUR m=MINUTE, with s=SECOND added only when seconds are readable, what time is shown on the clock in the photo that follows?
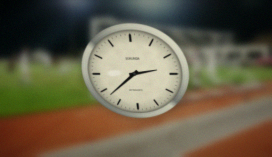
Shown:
h=2 m=38
